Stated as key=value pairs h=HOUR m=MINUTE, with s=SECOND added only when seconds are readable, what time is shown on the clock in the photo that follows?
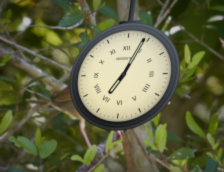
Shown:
h=7 m=4
